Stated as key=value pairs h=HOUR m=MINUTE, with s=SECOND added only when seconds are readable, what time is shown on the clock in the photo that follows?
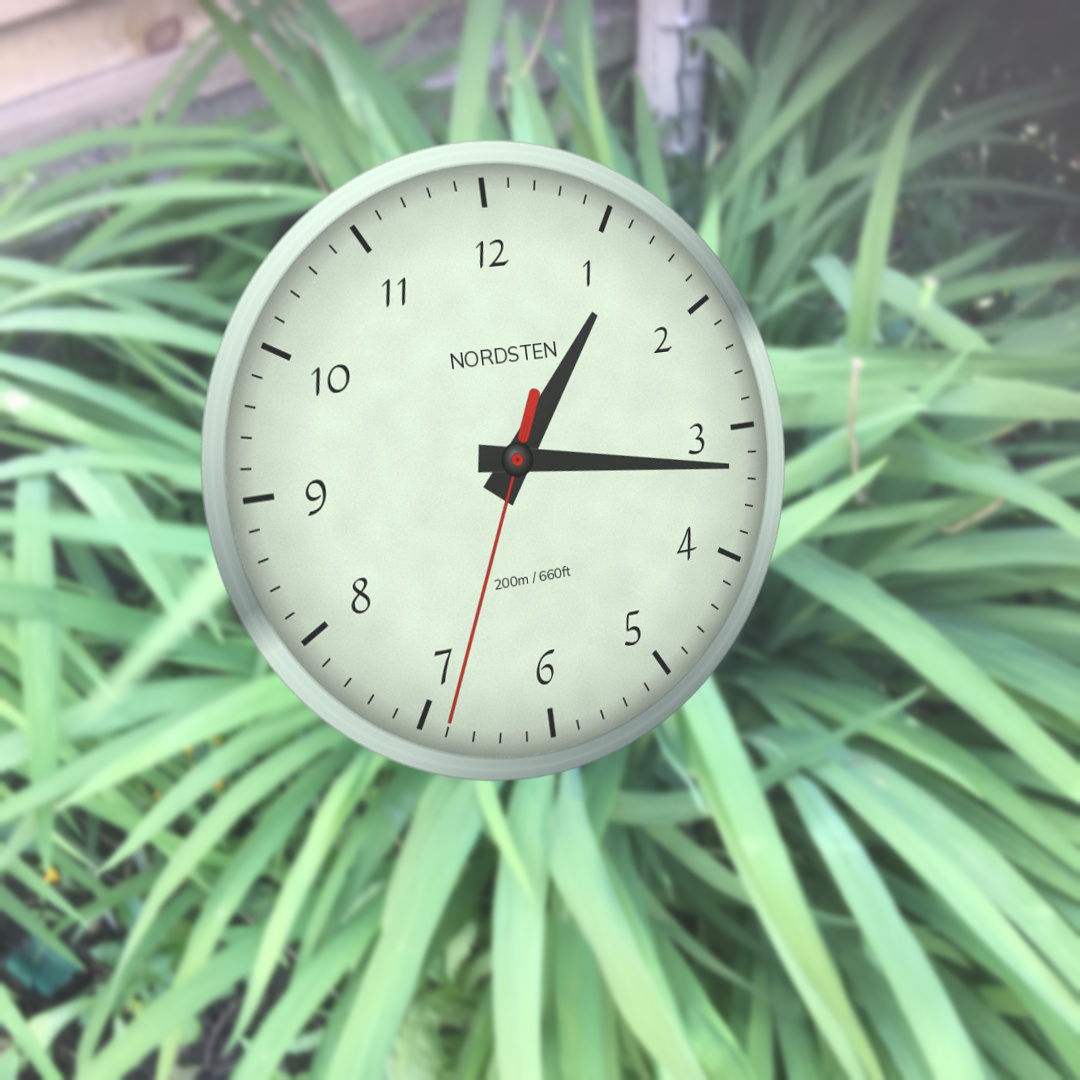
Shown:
h=1 m=16 s=34
